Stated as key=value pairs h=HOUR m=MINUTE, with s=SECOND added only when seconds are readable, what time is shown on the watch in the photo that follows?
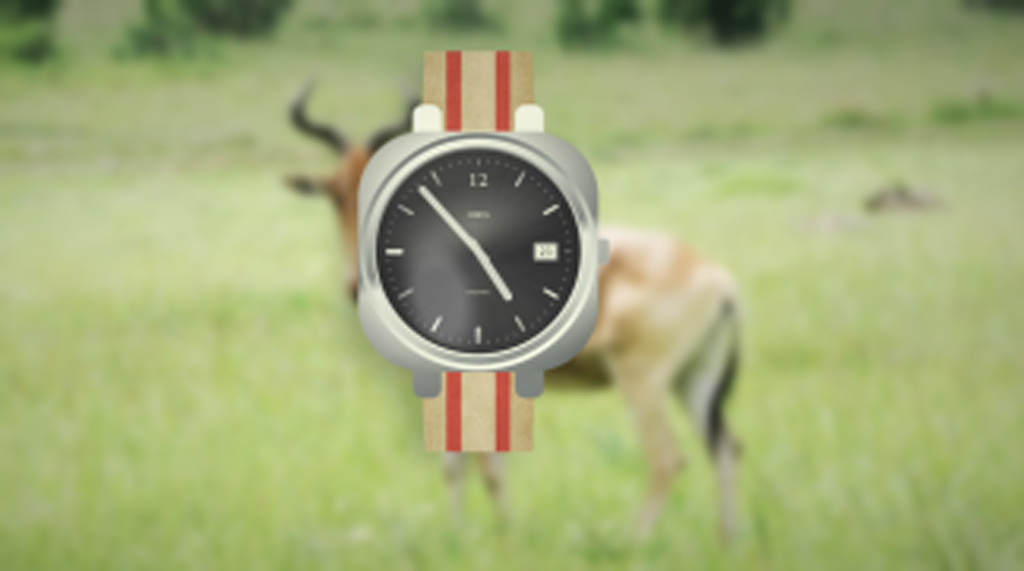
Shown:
h=4 m=53
